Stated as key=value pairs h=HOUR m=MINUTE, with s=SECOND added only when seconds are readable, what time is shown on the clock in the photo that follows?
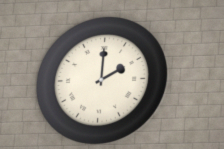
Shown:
h=2 m=0
